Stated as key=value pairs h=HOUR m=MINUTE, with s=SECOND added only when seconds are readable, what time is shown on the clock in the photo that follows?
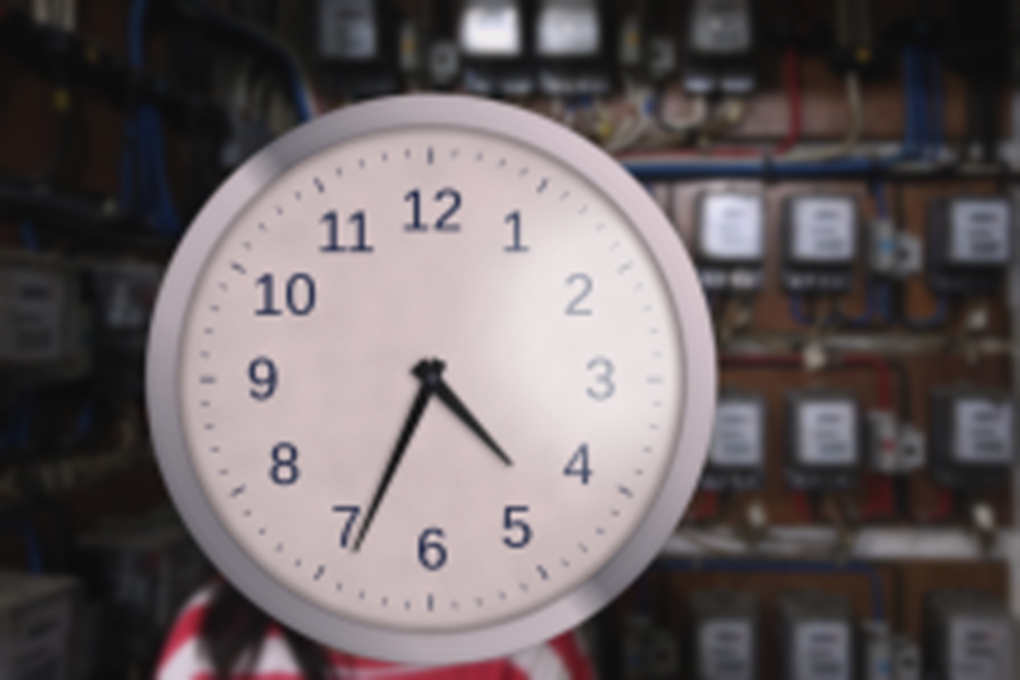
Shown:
h=4 m=34
